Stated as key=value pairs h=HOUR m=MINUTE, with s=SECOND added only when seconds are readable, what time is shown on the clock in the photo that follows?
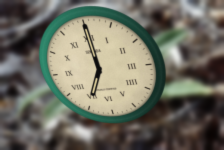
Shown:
h=7 m=0
